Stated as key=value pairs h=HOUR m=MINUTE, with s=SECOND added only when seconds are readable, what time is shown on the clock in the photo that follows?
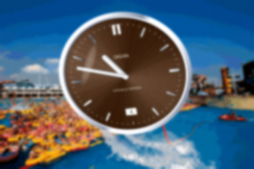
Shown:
h=10 m=48
